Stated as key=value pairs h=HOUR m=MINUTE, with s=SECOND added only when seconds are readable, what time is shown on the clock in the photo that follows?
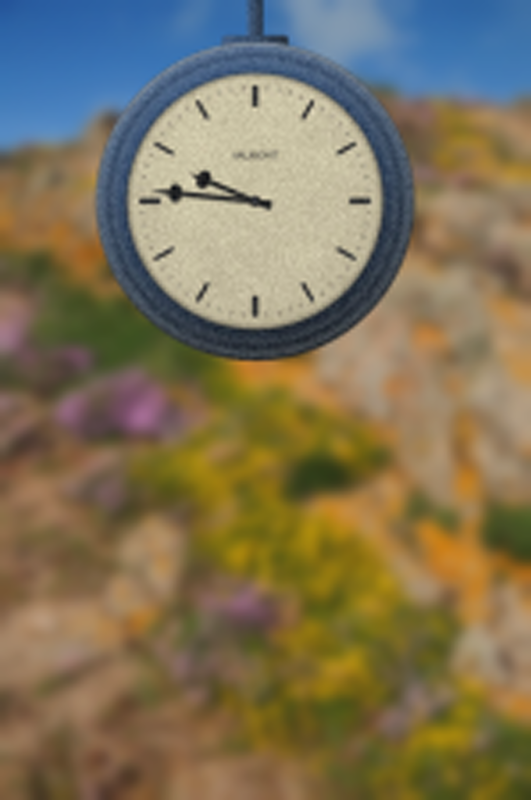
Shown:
h=9 m=46
